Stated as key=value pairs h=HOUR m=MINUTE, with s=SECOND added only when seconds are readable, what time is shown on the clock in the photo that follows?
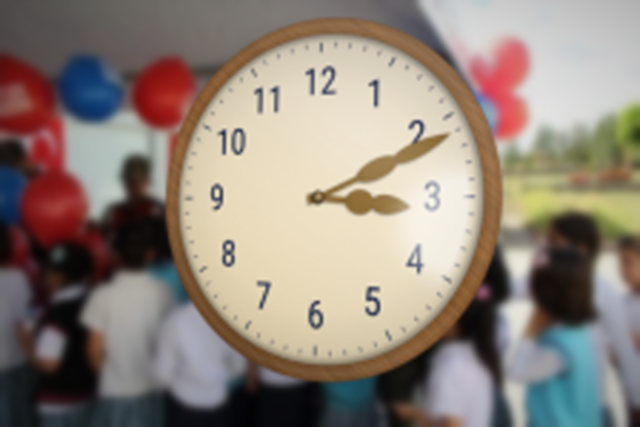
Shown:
h=3 m=11
